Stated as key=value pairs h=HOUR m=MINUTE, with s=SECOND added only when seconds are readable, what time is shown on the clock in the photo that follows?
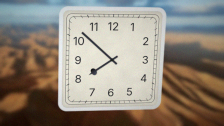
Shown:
h=7 m=52
